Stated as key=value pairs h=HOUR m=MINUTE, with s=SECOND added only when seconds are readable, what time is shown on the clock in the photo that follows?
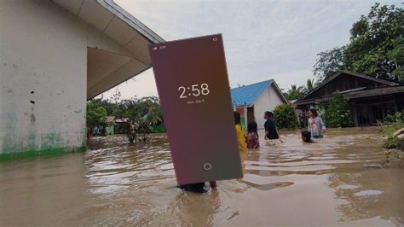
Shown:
h=2 m=58
